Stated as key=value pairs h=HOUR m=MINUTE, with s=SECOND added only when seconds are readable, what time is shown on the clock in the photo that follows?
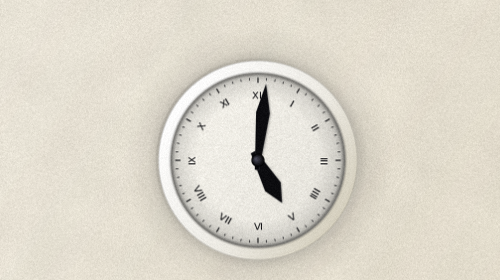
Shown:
h=5 m=1
